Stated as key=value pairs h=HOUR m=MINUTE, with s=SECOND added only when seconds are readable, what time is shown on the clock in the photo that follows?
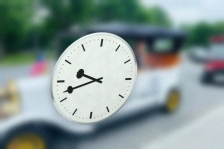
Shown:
h=9 m=42
